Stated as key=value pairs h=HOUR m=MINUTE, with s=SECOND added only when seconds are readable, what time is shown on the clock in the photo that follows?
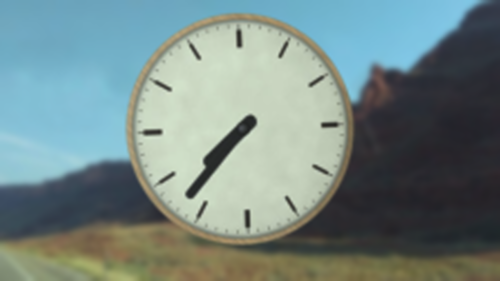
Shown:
h=7 m=37
